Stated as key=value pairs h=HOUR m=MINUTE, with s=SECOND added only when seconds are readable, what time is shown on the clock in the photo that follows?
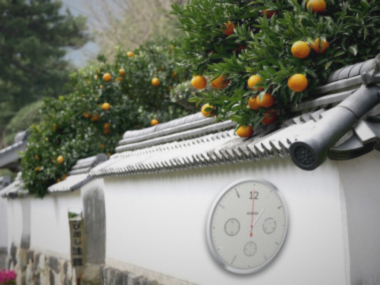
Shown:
h=1 m=13
